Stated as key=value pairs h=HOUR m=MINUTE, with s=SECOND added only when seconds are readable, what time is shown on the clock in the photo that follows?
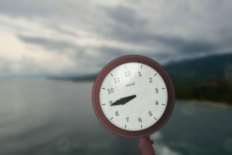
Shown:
h=8 m=44
